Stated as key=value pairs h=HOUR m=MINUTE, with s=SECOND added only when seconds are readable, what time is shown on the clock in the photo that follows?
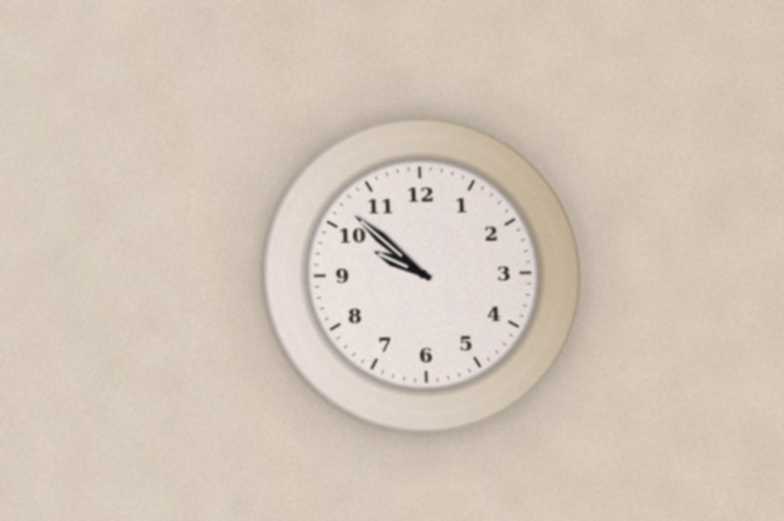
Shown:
h=9 m=52
